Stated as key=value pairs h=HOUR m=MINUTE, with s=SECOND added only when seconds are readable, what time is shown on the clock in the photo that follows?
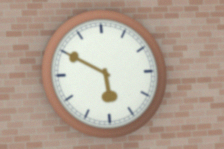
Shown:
h=5 m=50
